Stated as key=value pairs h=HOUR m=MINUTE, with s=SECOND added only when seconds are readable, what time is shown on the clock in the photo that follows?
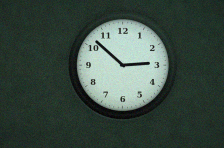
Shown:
h=2 m=52
